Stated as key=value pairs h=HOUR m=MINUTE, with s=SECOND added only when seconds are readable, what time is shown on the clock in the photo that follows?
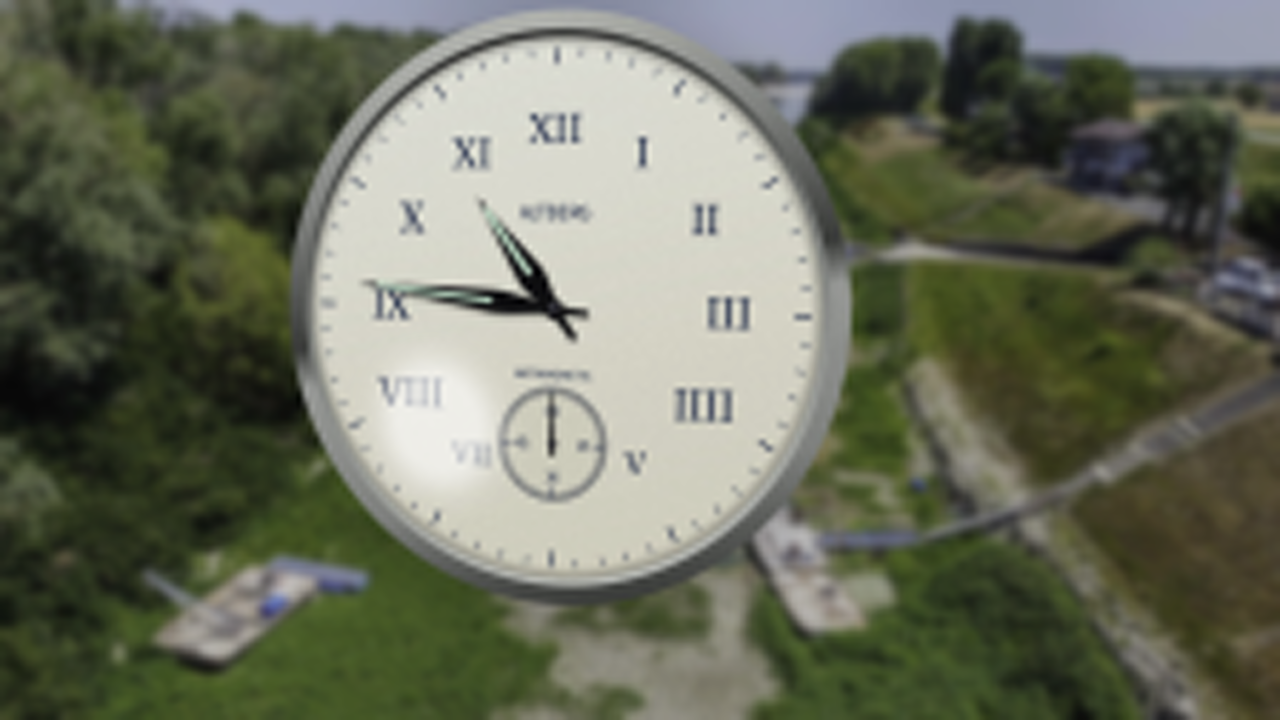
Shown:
h=10 m=46
